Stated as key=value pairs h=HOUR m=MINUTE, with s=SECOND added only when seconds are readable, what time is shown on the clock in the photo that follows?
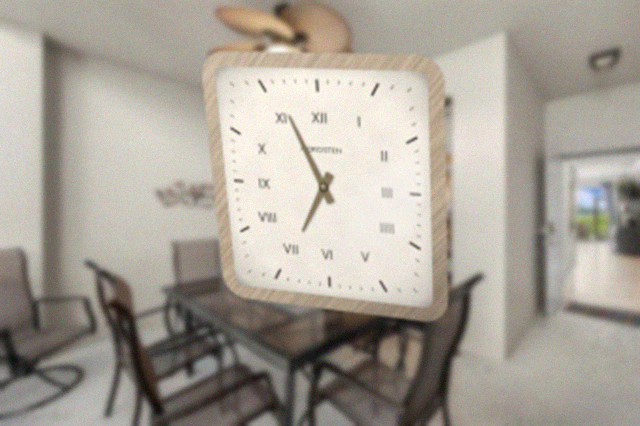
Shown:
h=6 m=56
